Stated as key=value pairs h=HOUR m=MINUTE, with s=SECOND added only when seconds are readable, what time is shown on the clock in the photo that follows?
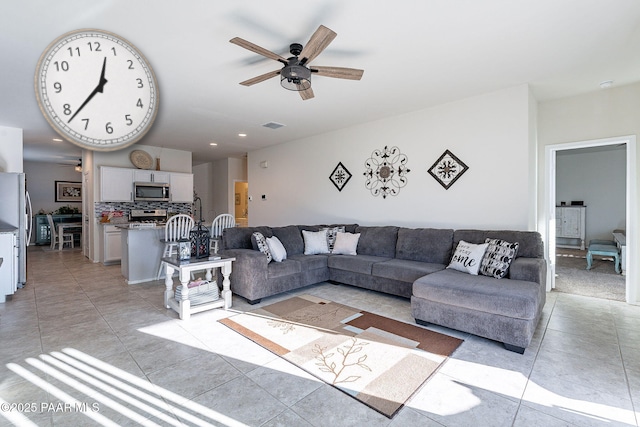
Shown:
h=12 m=38
